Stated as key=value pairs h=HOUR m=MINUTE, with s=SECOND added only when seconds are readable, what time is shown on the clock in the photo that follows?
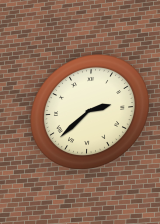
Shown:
h=2 m=38
